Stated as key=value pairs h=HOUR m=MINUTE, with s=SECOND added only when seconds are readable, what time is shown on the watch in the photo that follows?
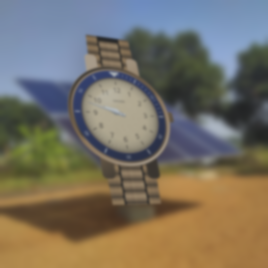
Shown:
h=9 m=48
